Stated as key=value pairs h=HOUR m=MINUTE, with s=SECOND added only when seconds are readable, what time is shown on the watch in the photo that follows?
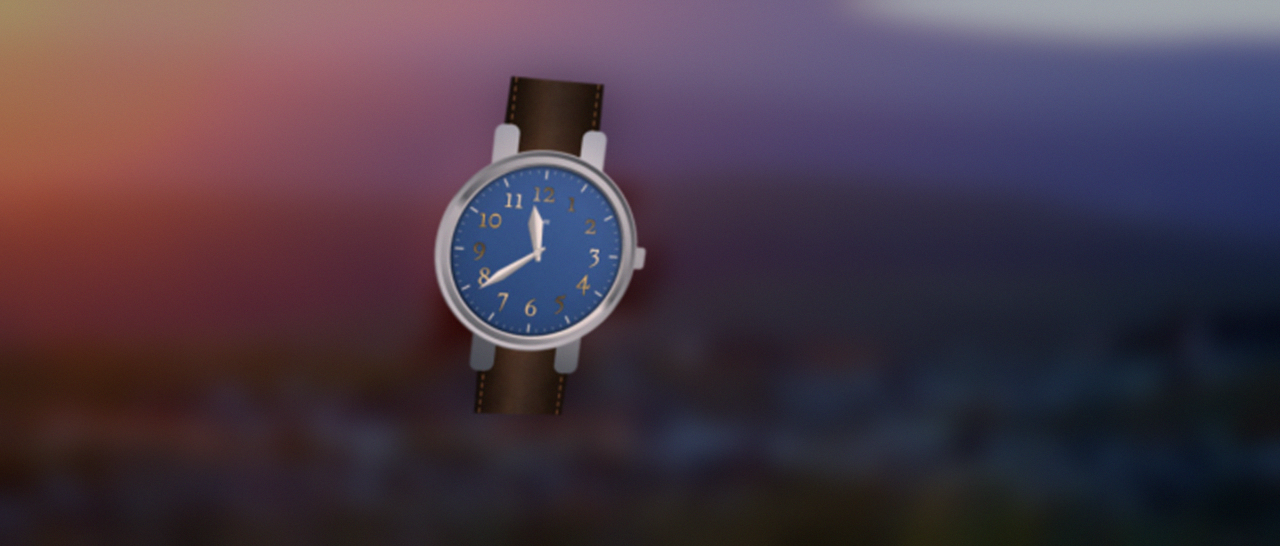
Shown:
h=11 m=39
